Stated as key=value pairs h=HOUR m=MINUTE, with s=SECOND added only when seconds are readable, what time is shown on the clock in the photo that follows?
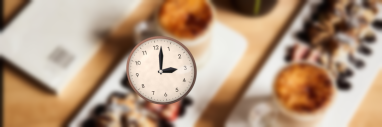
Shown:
h=3 m=2
